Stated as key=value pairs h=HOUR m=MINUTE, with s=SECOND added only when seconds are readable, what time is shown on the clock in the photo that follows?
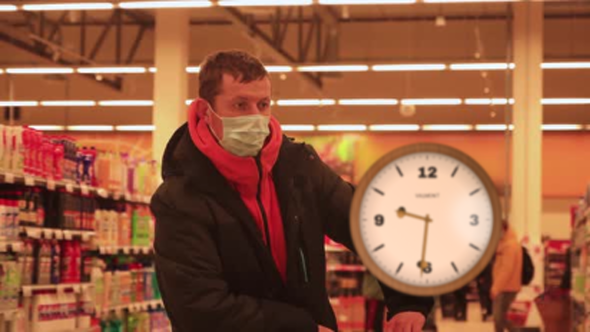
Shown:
h=9 m=31
